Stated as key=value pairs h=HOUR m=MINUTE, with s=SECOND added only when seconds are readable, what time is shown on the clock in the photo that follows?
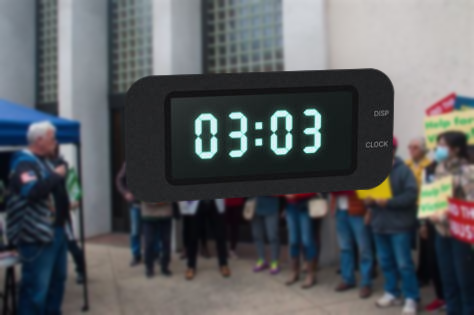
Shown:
h=3 m=3
